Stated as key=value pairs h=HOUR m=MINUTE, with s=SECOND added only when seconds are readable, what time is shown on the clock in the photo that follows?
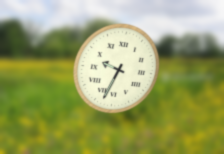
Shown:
h=9 m=33
